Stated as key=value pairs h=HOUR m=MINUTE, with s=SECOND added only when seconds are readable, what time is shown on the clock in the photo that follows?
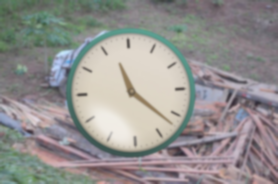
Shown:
h=11 m=22
